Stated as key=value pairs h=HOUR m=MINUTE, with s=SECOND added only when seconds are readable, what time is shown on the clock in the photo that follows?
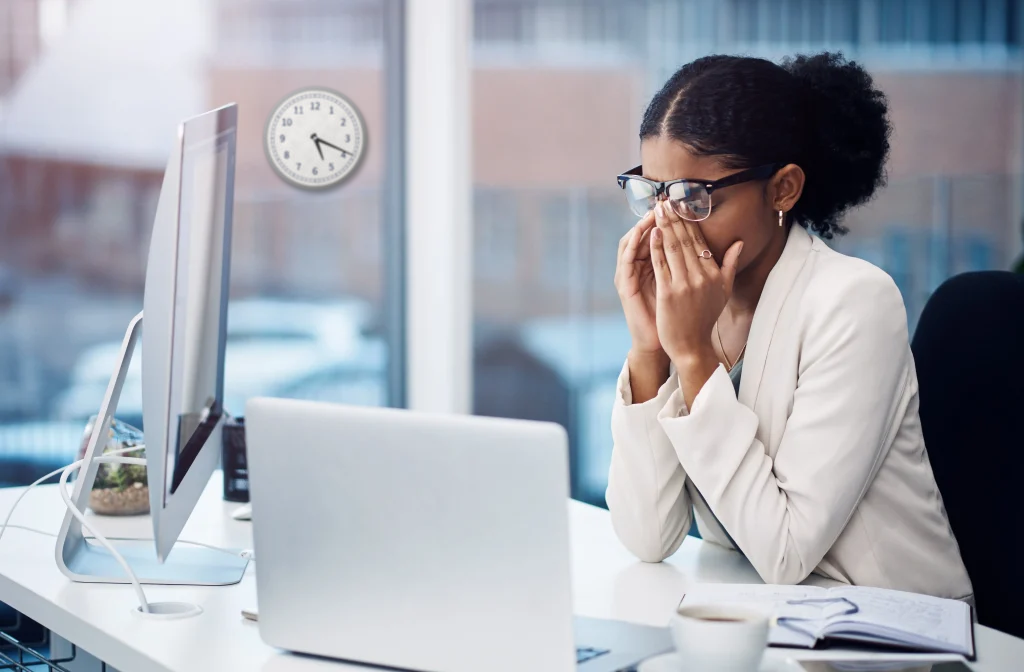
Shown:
h=5 m=19
